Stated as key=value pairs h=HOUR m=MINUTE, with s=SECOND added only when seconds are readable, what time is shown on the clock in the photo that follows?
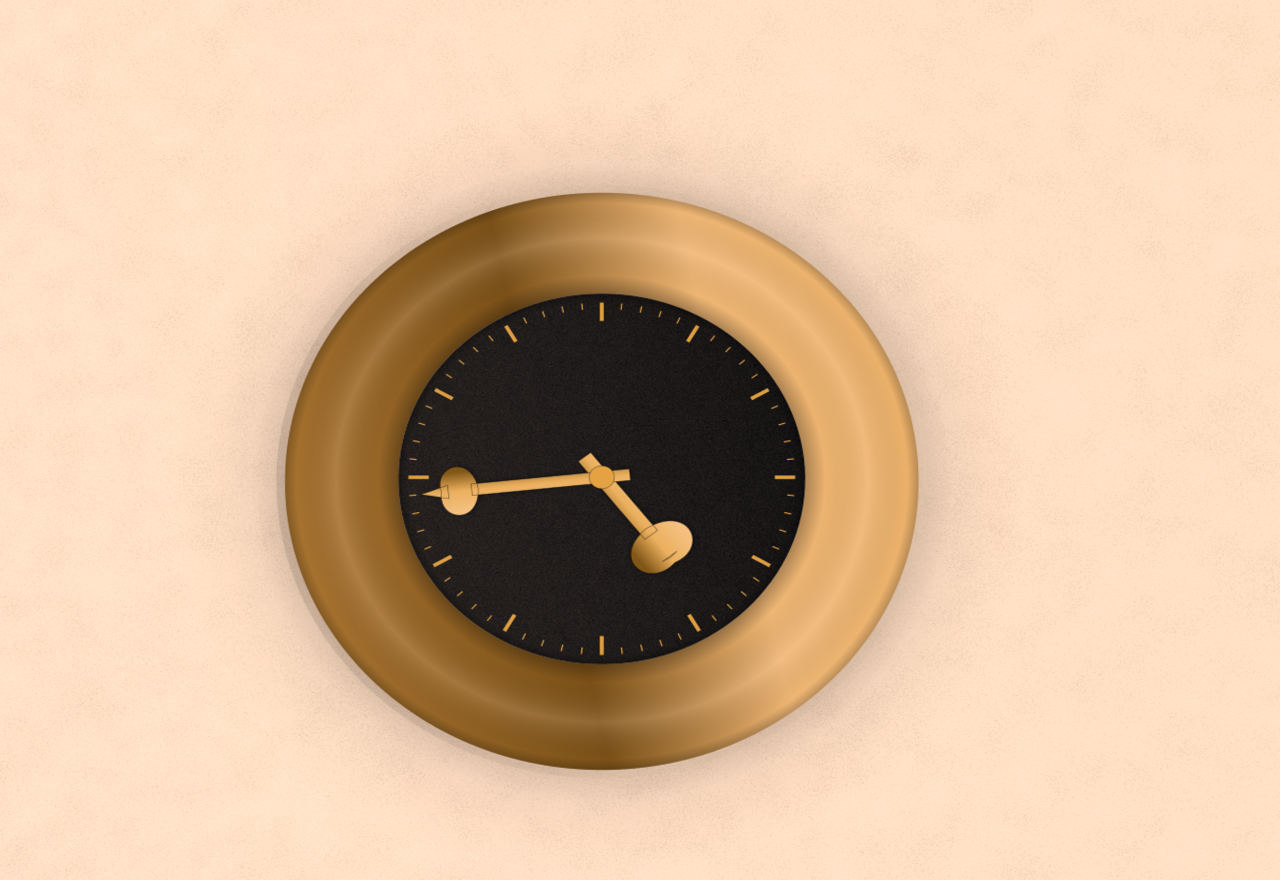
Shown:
h=4 m=44
